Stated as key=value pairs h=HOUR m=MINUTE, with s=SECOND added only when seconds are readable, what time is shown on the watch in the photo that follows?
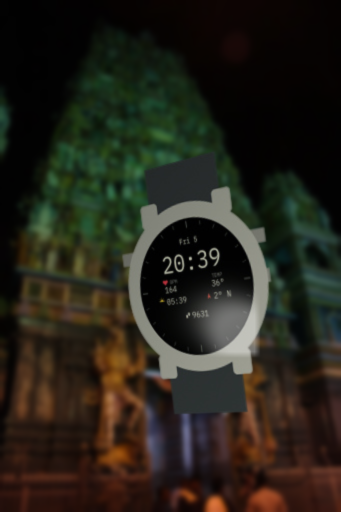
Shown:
h=20 m=39
